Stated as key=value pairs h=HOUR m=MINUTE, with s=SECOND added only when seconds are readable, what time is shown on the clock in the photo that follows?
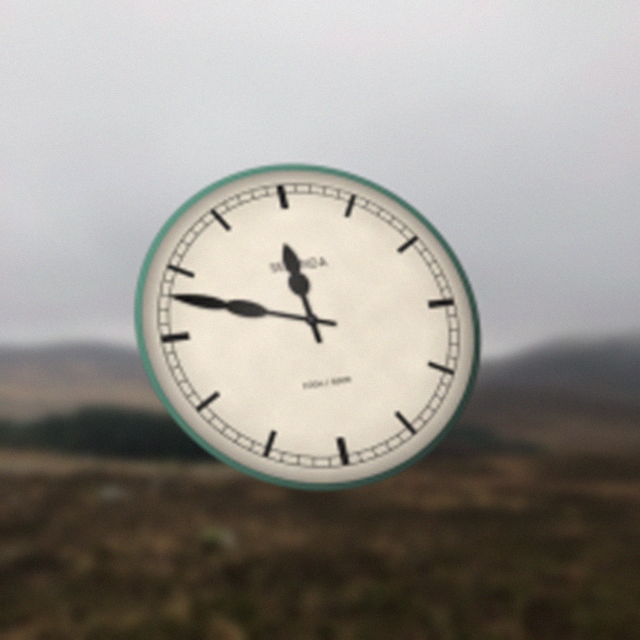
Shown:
h=11 m=48
